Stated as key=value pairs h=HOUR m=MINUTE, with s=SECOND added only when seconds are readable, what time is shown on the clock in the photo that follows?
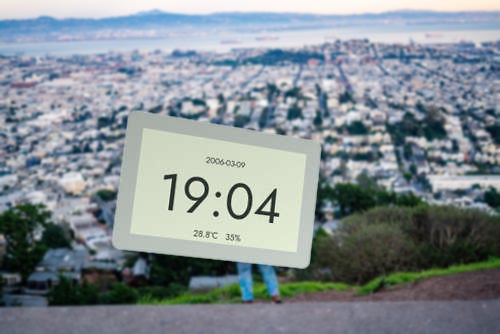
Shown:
h=19 m=4
